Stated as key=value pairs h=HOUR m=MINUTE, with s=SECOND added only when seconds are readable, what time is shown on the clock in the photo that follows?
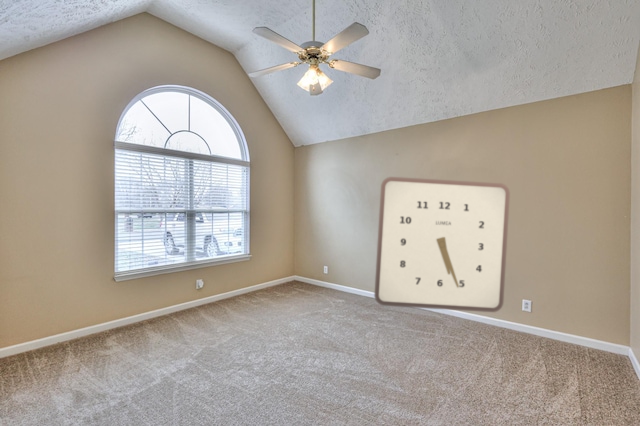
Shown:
h=5 m=26
